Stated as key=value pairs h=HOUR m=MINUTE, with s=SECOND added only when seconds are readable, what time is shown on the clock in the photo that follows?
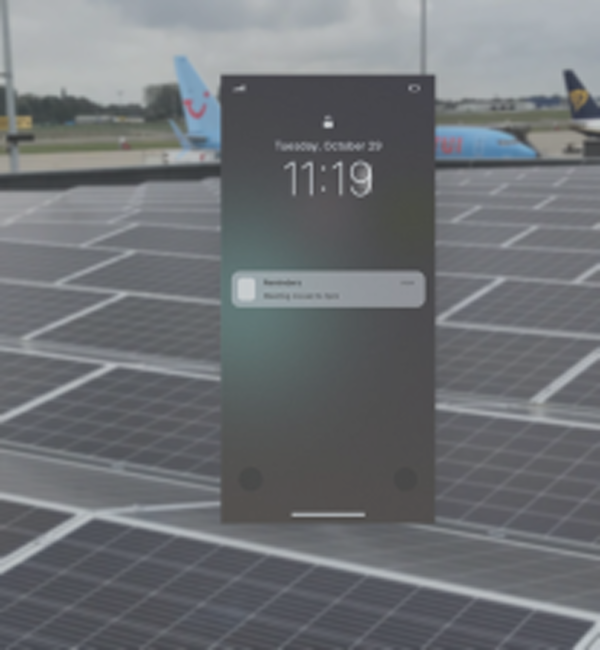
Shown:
h=11 m=19
